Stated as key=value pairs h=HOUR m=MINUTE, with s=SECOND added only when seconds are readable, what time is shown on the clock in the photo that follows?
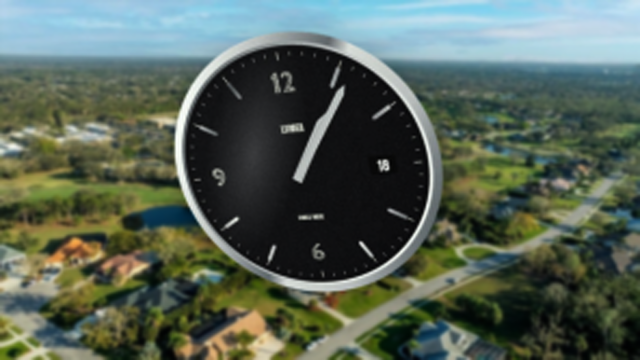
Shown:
h=1 m=6
